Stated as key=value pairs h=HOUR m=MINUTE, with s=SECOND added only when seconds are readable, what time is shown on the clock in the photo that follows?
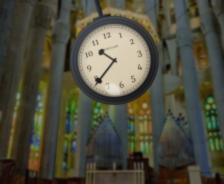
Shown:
h=10 m=39
